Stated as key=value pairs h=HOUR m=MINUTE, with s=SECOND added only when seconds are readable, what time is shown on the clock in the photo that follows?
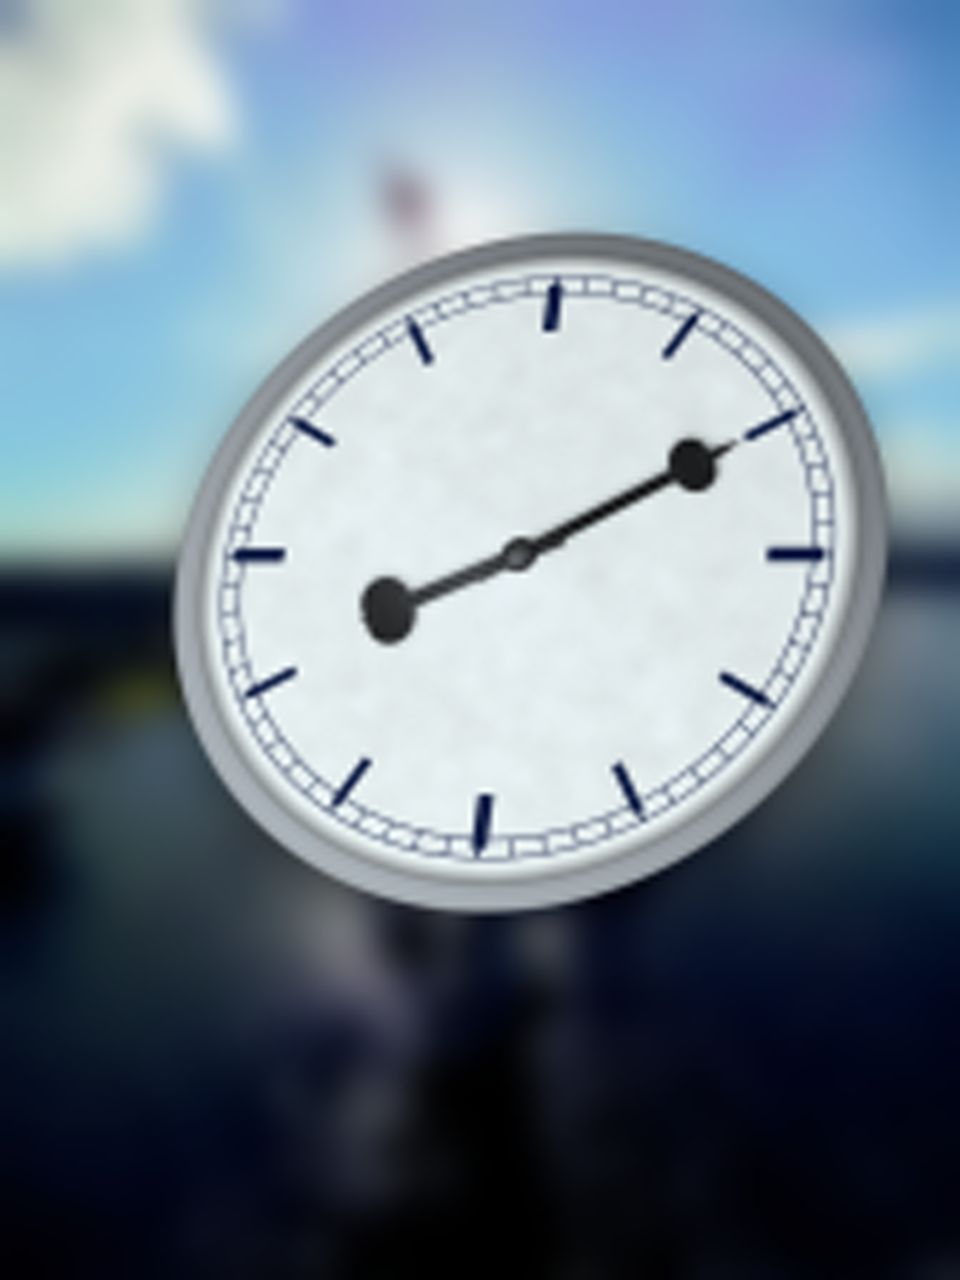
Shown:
h=8 m=10
